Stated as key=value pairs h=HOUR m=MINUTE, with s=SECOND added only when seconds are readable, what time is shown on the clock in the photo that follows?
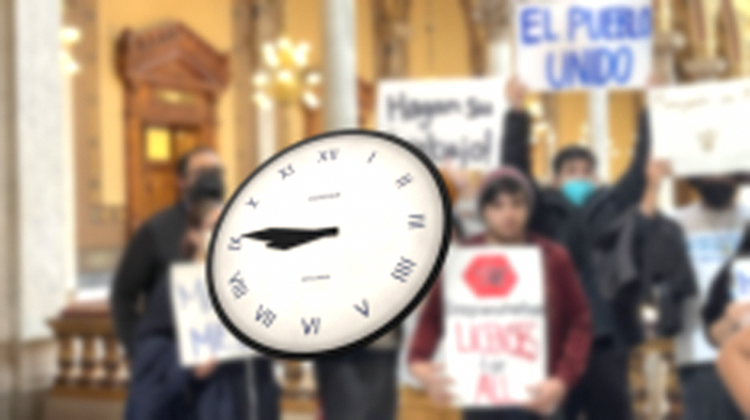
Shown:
h=8 m=46
